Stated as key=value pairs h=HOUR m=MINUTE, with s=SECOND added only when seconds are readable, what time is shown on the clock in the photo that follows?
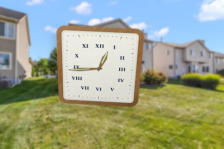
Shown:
h=12 m=44
